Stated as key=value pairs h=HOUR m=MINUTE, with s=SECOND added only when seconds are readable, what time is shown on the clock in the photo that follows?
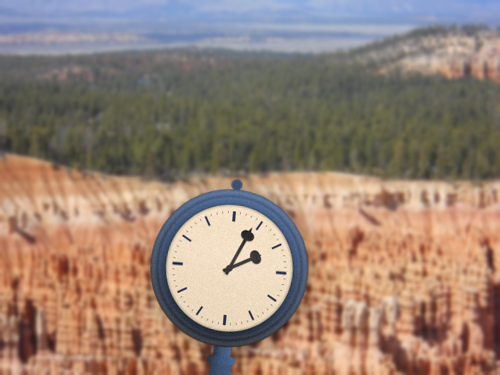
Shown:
h=2 m=4
